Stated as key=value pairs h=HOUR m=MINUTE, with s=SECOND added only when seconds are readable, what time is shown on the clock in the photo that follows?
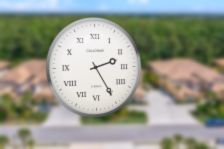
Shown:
h=2 m=25
